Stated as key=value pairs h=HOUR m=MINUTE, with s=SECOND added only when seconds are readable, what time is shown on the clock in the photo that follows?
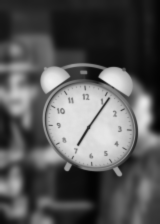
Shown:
h=7 m=6
